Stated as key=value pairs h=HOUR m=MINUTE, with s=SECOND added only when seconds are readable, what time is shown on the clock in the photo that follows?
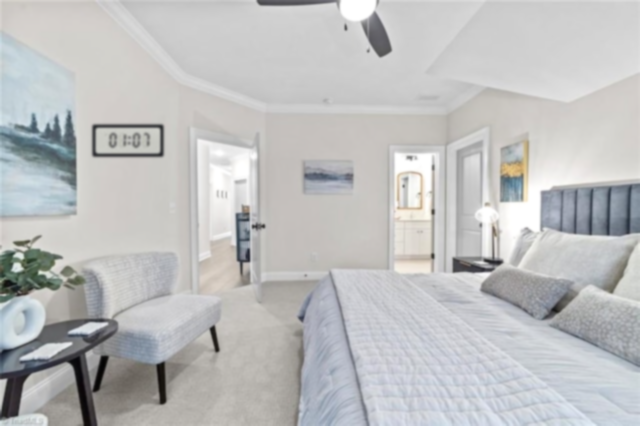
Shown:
h=1 m=7
